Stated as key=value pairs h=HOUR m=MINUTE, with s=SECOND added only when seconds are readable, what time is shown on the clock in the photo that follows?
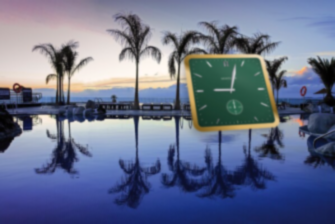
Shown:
h=9 m=3
